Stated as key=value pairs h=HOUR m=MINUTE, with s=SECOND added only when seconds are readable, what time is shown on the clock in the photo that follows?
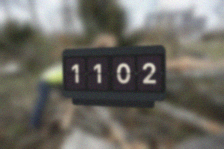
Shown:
h=11 m=2
